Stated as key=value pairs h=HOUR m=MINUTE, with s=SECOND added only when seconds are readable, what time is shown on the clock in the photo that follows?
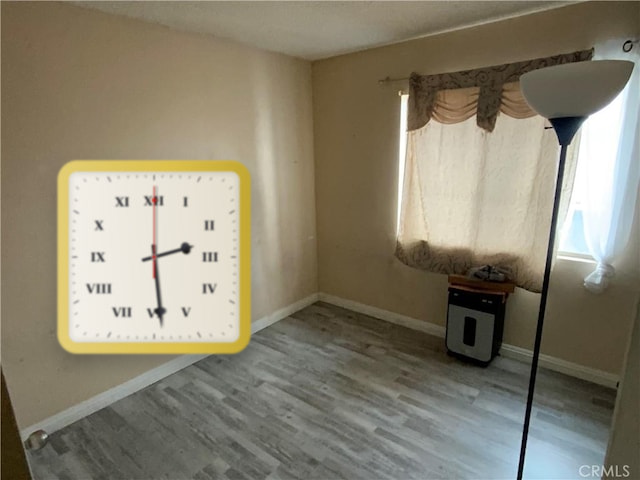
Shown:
h=2 m=29 s=0
